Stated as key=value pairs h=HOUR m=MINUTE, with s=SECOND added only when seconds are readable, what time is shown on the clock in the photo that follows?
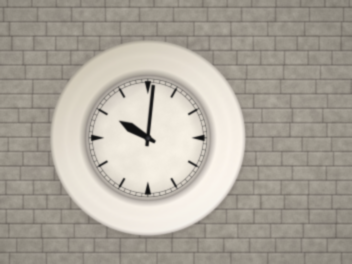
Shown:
h=10 m=1
